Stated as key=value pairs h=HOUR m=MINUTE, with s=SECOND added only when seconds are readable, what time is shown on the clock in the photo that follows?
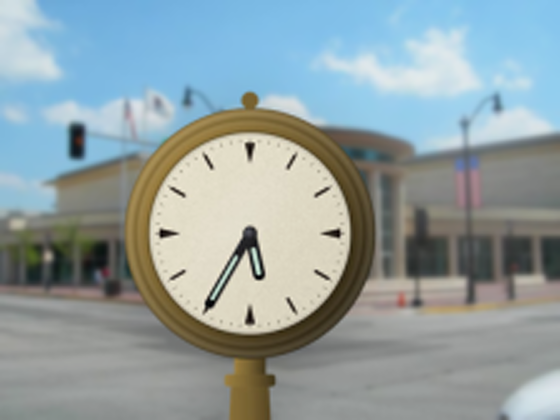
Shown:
h=5 m=35
